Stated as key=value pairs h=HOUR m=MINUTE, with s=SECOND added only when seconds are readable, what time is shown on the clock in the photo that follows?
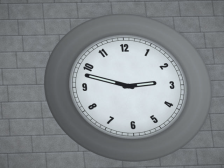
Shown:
h=2 m=48
